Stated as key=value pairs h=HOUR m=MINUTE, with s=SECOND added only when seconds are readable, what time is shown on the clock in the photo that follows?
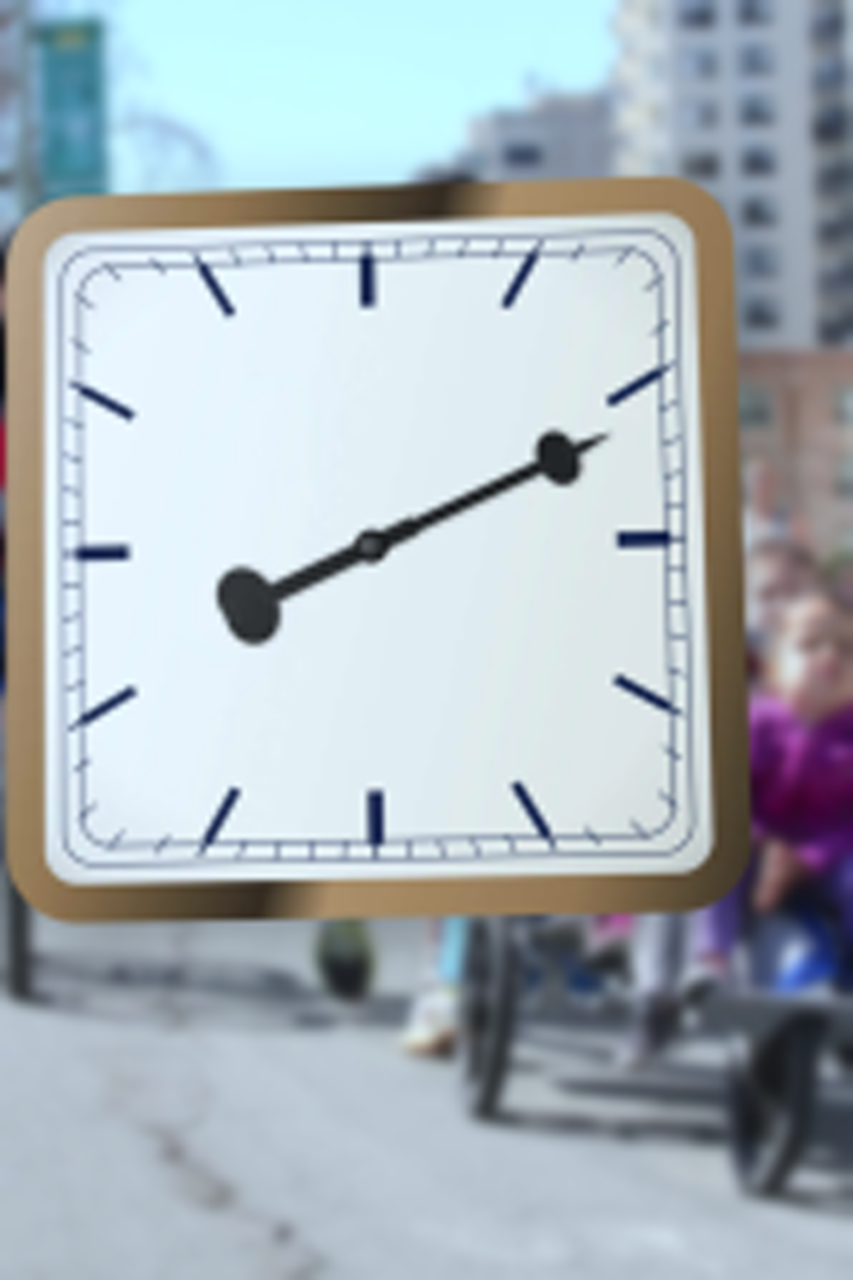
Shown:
h=8 m=11
